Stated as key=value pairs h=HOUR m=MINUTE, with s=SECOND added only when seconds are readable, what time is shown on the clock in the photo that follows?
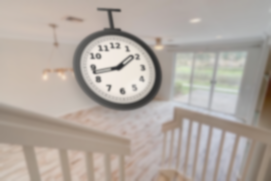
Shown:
h=1 m=43
